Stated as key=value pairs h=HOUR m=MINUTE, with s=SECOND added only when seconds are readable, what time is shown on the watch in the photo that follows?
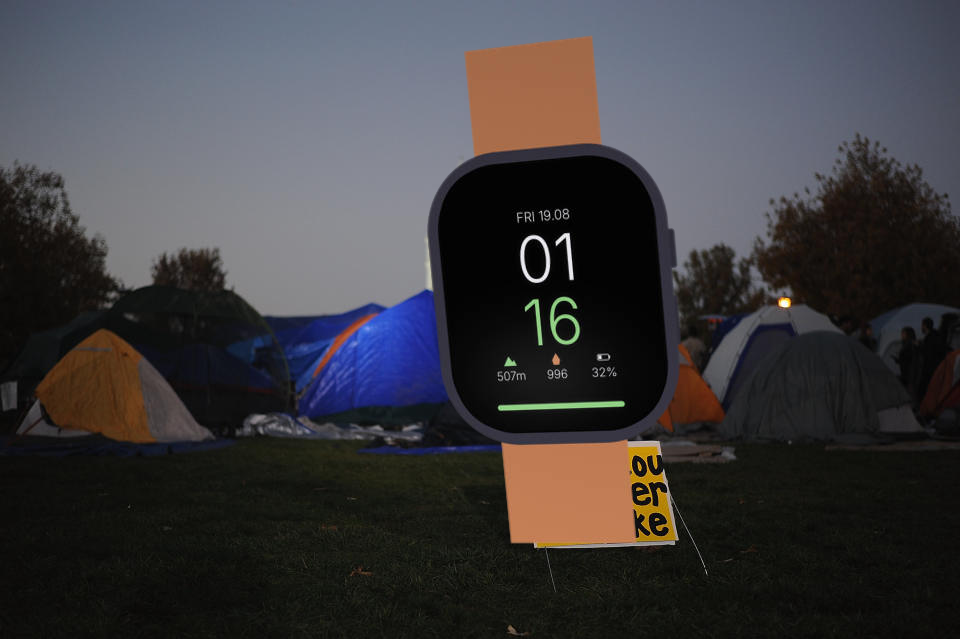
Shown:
h=1 m=16
